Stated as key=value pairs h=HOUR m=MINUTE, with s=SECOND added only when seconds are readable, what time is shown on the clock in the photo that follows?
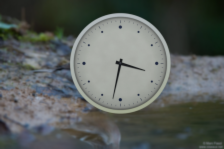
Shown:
h=3 m=32
